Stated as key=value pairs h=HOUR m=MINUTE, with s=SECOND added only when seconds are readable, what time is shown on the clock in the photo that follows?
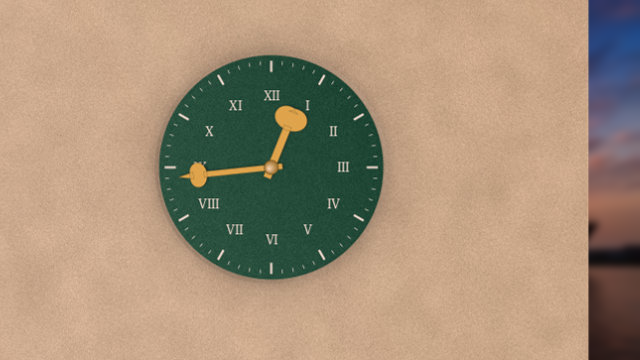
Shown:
h=12 m=44
